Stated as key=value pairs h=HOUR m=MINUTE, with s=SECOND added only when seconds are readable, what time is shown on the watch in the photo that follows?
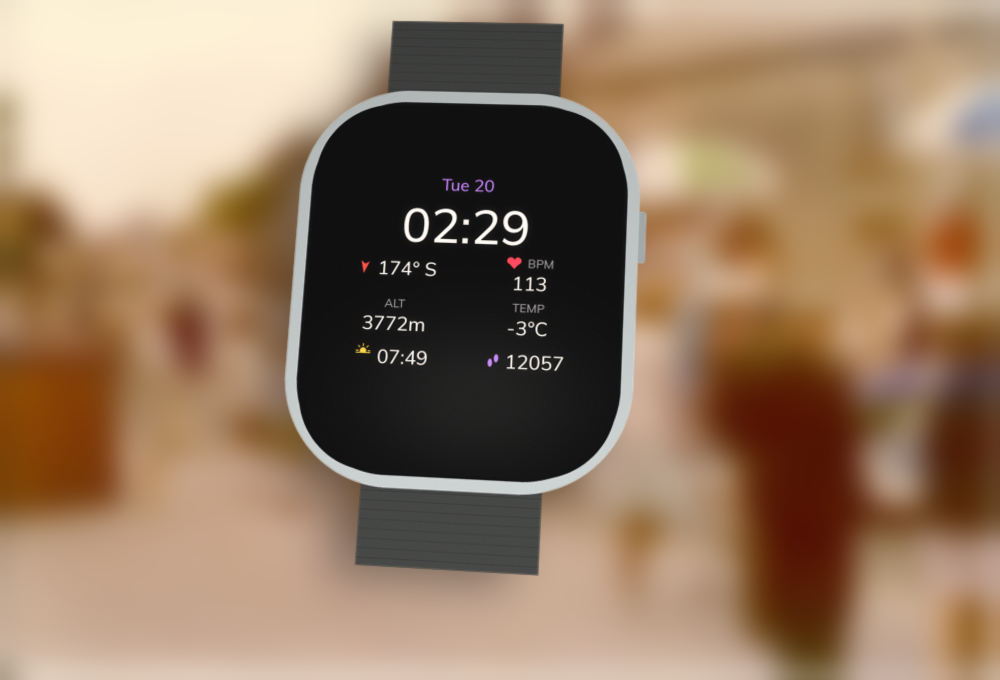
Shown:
h=2 m=29
